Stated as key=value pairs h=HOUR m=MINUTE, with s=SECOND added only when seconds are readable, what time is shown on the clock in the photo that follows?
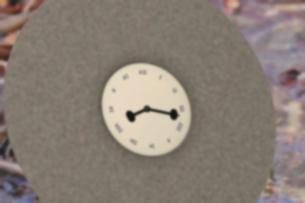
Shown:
h=8 m=17
